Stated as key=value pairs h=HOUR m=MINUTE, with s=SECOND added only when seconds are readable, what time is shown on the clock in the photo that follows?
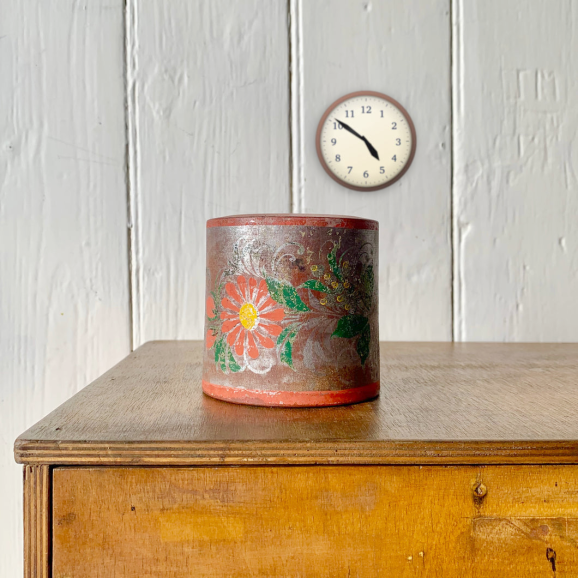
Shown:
h=4 m=51
